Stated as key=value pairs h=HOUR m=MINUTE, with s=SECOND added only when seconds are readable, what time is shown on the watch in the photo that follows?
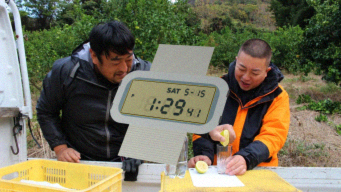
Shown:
h=1 m=29 s=41
